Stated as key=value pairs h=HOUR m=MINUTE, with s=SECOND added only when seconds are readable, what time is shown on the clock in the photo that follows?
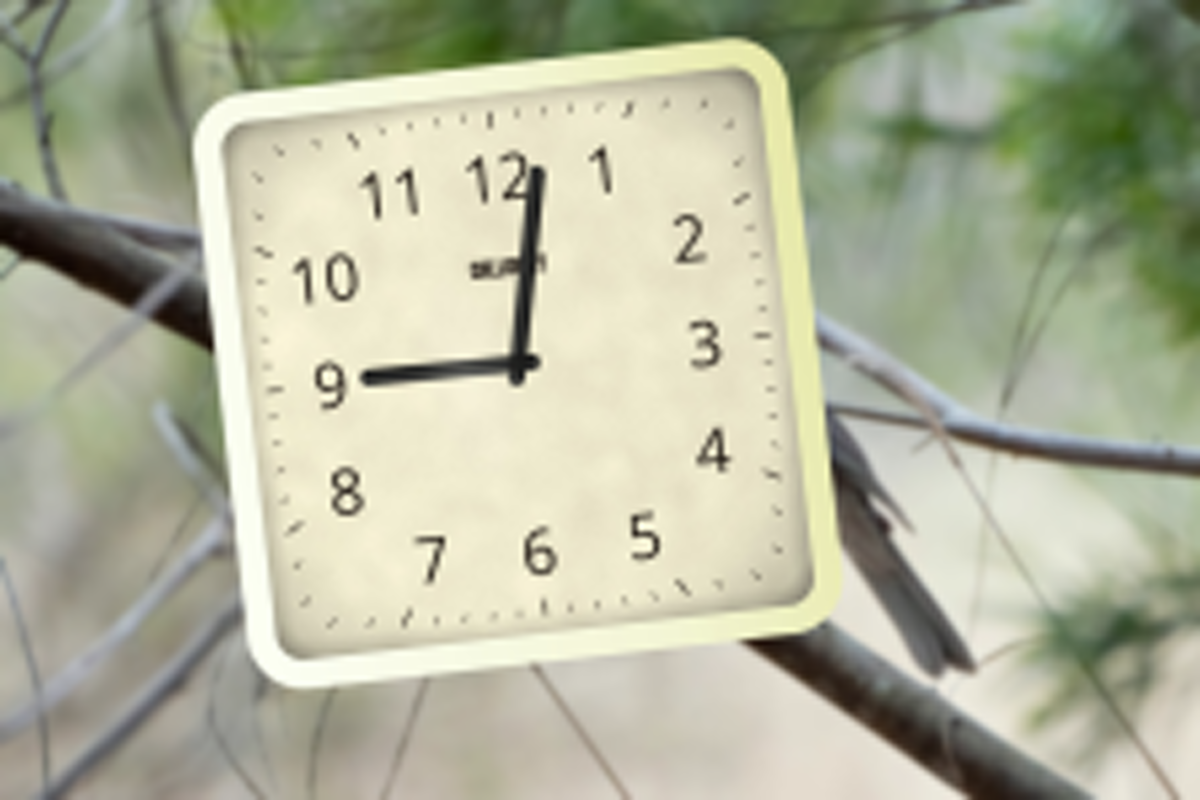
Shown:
h=9 m=2
